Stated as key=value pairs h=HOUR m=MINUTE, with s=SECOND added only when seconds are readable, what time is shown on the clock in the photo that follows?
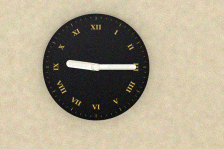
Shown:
h=9 m=15
